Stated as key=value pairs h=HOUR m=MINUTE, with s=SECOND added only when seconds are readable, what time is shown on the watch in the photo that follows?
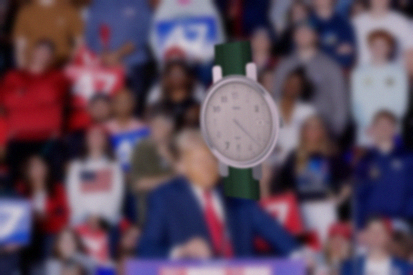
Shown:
h=4 m=22
